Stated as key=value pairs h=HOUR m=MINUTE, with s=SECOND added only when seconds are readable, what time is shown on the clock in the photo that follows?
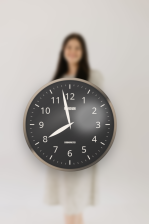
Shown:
h=7 m=58
